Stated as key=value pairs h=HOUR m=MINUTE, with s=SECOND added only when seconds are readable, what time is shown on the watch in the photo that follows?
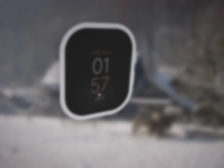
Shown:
h=1 m=57
